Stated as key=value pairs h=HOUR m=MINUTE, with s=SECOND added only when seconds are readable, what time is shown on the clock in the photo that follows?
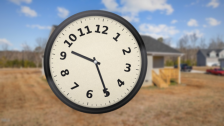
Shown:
h=9 m=25
